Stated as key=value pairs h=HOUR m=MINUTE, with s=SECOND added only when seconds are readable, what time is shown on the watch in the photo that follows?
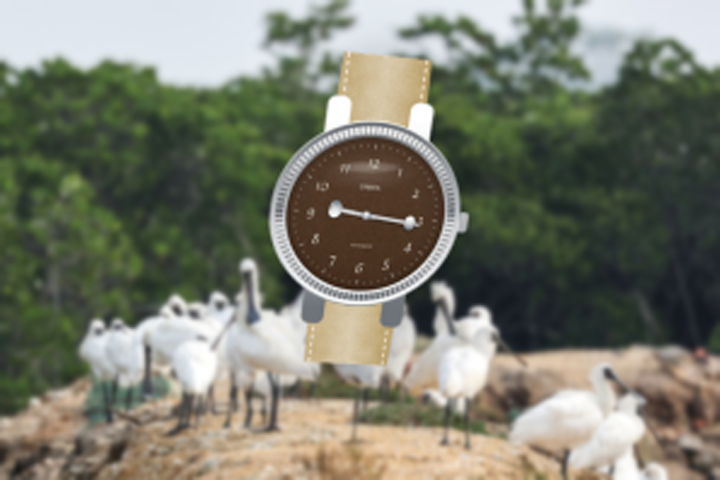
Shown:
h=9 m=16
